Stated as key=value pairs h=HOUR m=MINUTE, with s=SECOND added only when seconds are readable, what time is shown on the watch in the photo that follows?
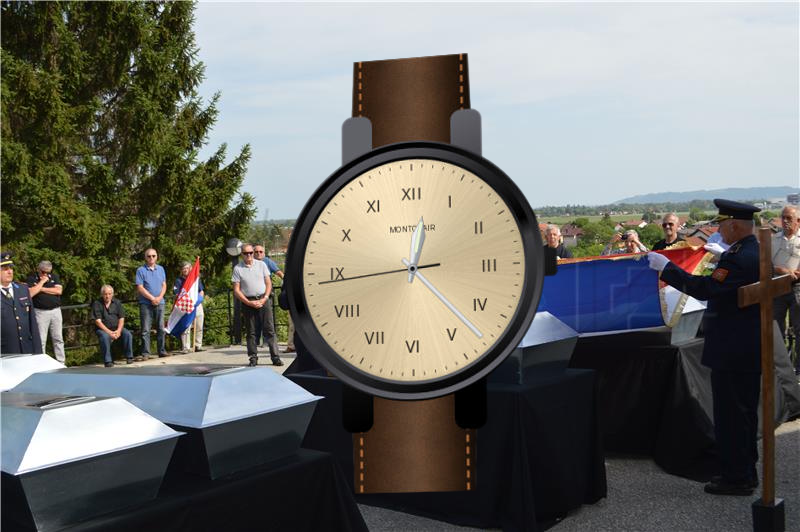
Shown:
h=12 m=22 s=44
